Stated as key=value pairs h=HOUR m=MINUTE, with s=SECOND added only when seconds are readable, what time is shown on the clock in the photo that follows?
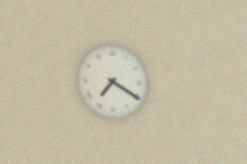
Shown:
h=7 m=20
